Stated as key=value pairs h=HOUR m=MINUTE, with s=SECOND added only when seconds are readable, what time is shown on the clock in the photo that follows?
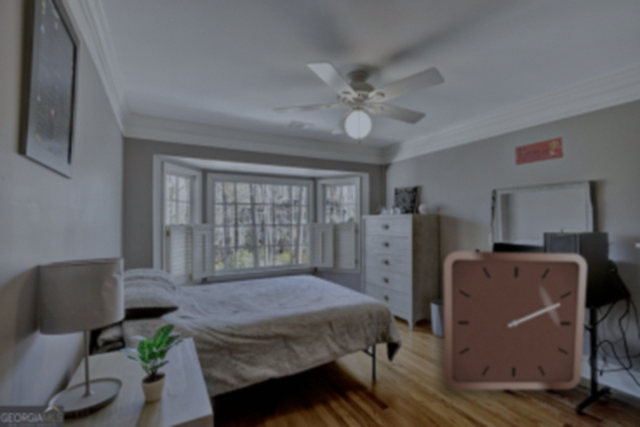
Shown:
h=2 m=11
